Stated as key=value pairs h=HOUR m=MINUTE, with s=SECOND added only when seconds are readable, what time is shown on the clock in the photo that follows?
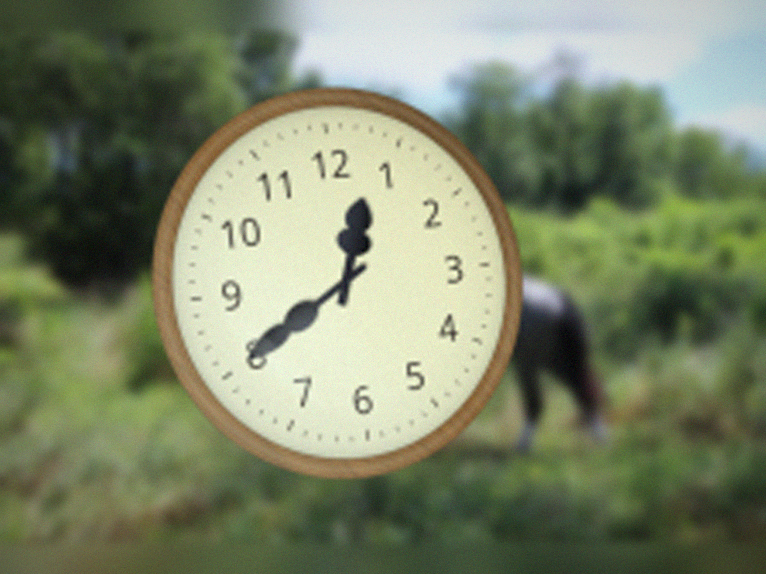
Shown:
h=12 m=40
